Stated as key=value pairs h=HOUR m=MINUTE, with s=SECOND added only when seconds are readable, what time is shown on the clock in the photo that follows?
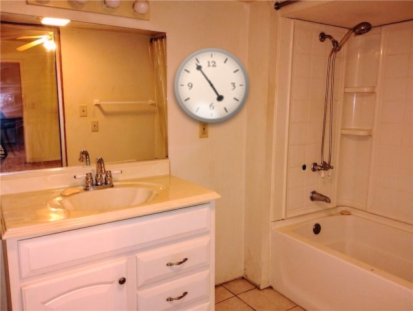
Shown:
h=4 m=54
